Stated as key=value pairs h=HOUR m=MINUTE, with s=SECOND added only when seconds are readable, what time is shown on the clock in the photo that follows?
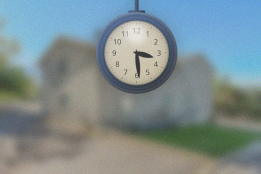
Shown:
h=3 m=29
